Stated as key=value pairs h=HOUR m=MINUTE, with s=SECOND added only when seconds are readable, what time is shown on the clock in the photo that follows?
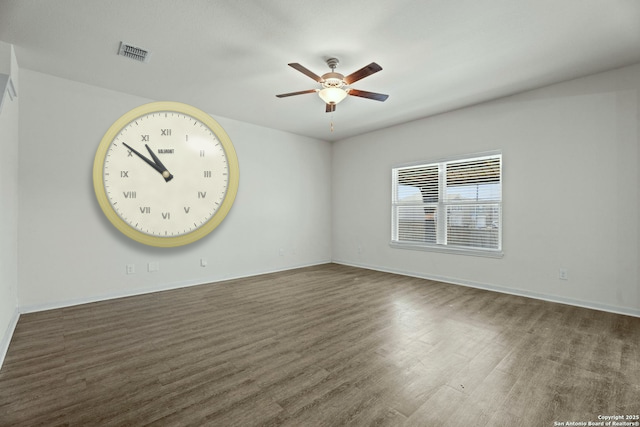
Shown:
h=10 m=51
